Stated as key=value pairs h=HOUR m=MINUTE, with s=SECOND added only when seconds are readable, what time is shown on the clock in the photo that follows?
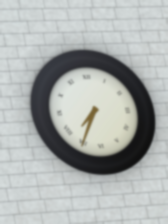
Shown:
h=7 m=35
